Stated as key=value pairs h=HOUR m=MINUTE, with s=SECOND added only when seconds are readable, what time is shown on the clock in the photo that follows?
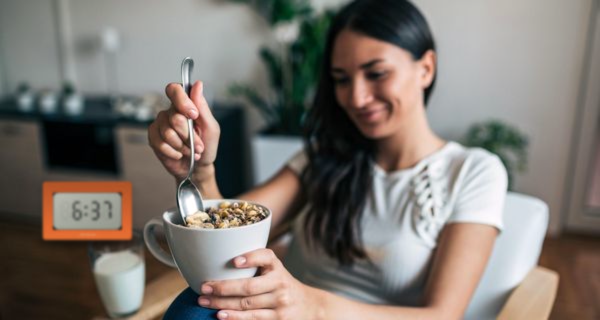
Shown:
h=6 m=37
